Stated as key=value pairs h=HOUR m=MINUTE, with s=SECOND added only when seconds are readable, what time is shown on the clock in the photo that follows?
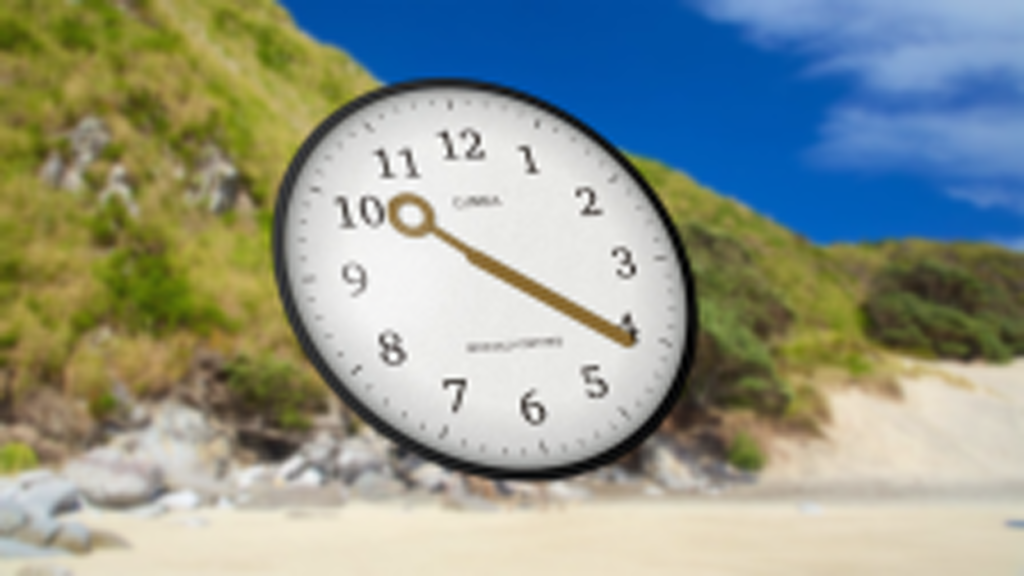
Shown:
h=10 m=21
